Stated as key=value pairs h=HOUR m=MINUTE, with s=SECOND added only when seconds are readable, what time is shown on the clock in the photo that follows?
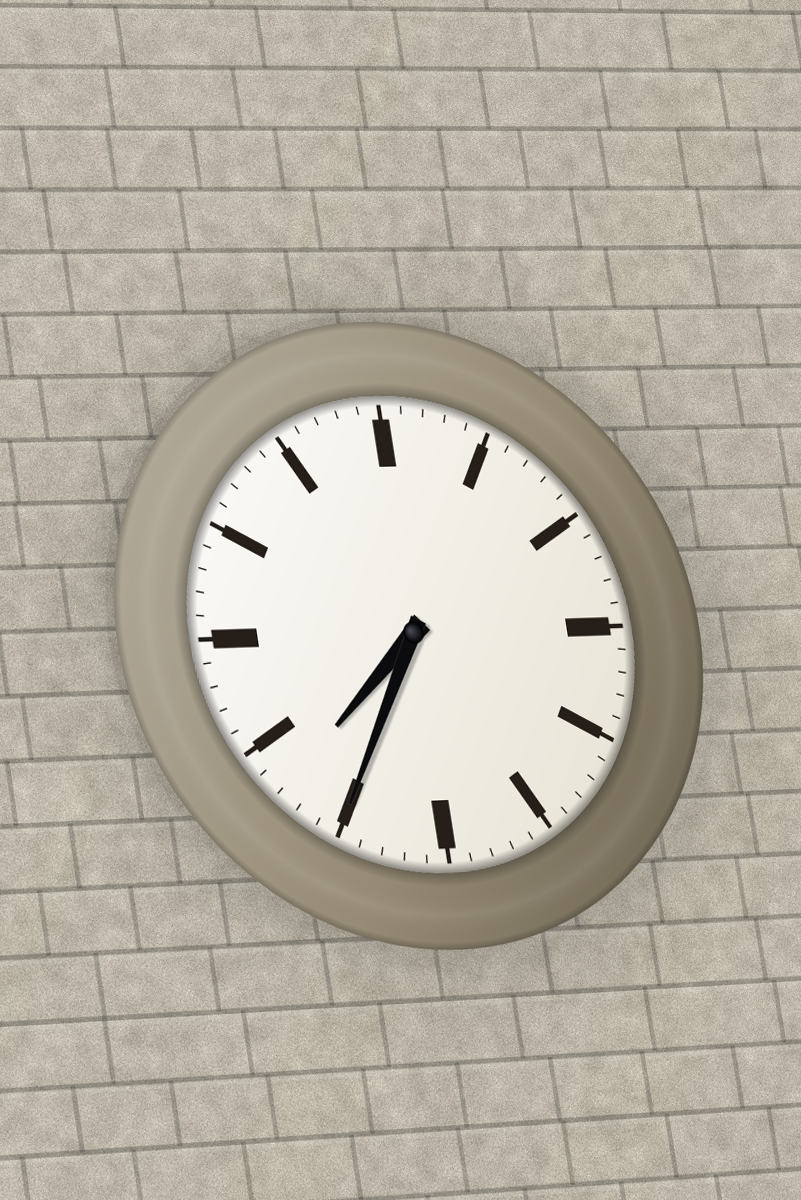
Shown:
h=7 m=35
